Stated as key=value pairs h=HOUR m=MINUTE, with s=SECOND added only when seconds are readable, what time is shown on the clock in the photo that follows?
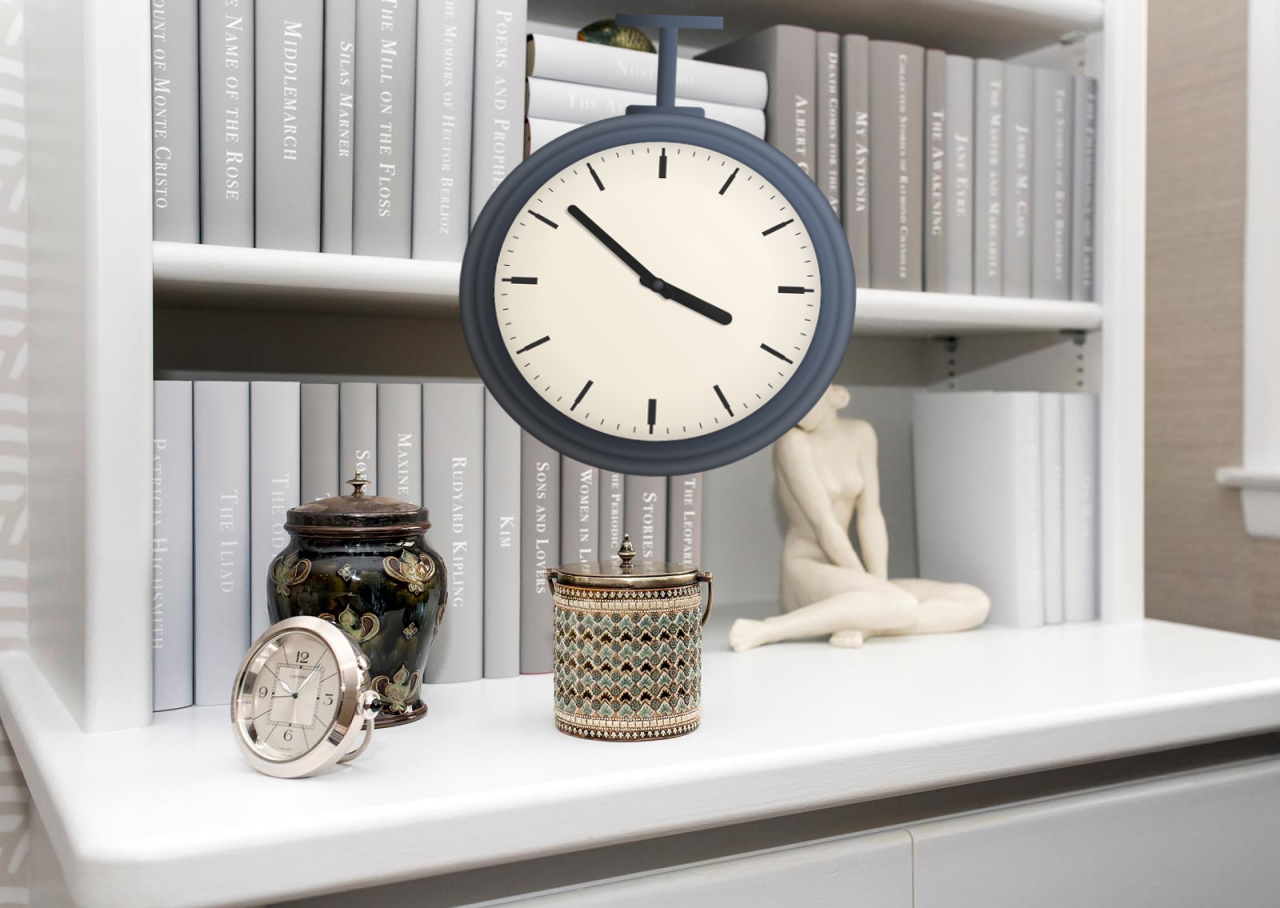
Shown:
h=3 m=52
